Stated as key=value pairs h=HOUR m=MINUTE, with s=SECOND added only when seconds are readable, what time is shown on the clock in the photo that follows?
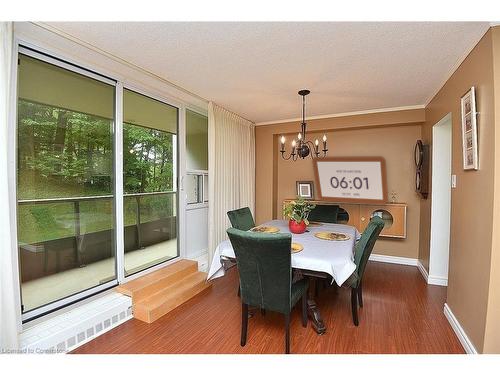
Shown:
h=6 m=1
